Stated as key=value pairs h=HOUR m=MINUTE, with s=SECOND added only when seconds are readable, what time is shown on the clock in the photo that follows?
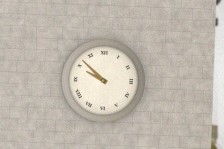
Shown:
h=9 m=52
